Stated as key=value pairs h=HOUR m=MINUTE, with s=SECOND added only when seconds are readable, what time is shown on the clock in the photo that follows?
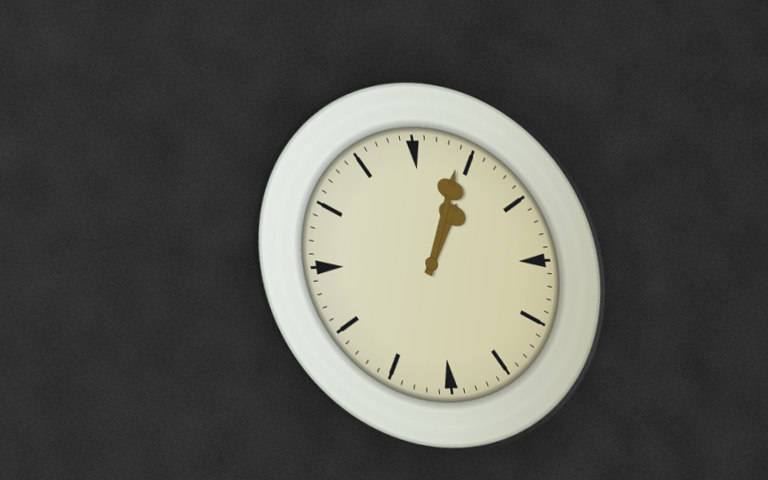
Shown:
h=1 m=4
